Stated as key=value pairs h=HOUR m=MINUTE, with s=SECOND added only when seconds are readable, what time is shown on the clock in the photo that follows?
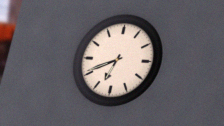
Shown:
h=6 m=41
